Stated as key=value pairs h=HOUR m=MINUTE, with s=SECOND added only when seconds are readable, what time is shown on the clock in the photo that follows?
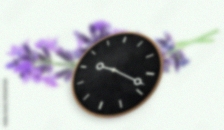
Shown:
h=9 m=18
